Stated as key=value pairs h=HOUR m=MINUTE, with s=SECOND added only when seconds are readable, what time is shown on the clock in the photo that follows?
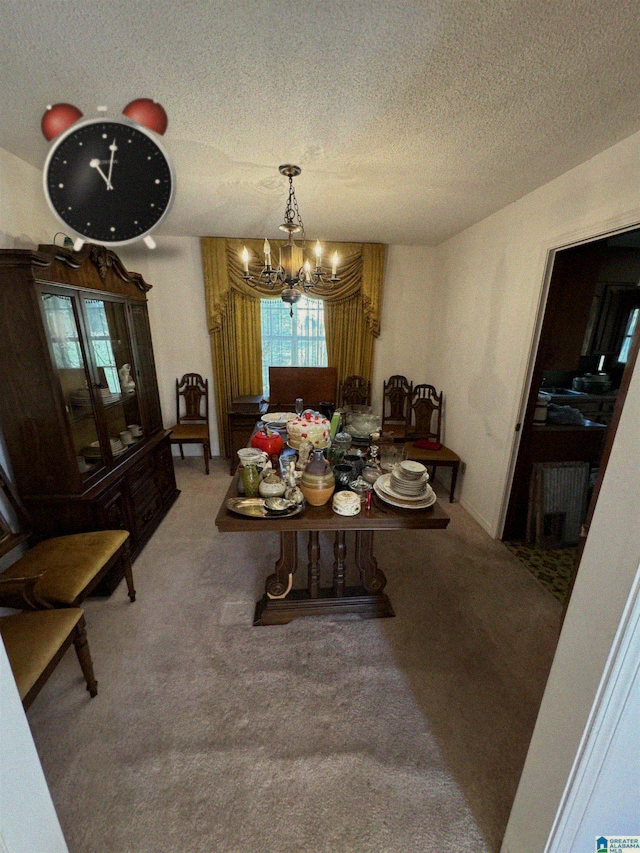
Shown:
h=11 m=2
